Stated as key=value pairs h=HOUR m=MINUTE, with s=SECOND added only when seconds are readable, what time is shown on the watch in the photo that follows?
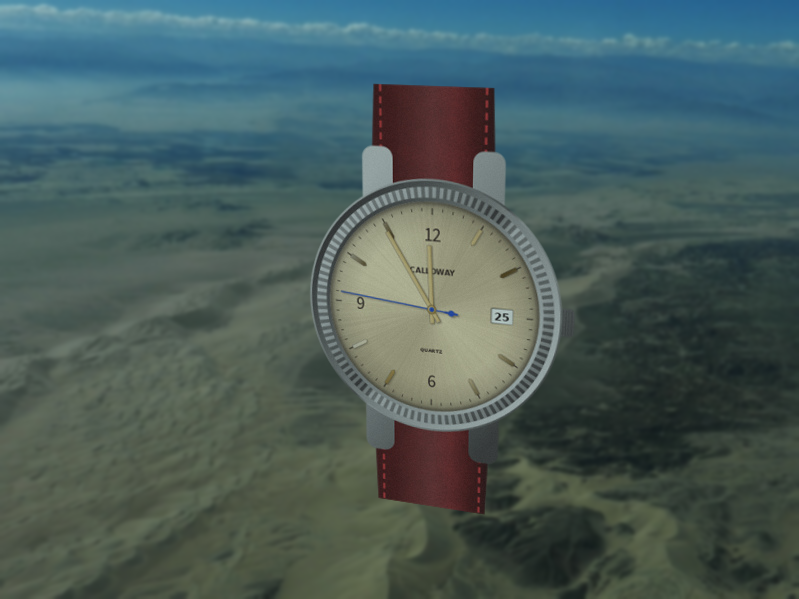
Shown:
h=11 m=54 s=46
